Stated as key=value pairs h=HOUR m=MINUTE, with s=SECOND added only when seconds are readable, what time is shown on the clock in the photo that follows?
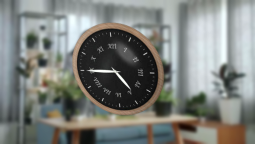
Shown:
h=4 m=45
